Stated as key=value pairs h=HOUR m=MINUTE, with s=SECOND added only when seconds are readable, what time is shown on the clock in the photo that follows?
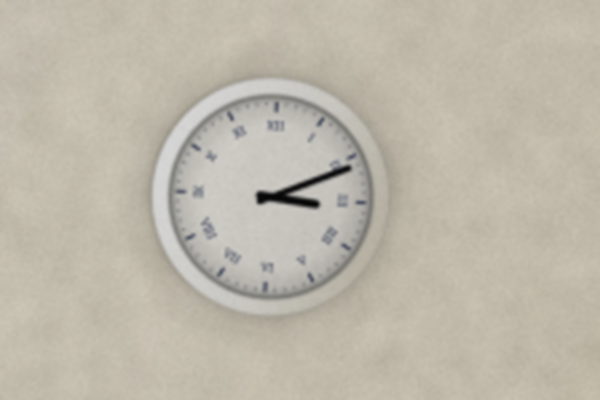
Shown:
h=3 m=11
